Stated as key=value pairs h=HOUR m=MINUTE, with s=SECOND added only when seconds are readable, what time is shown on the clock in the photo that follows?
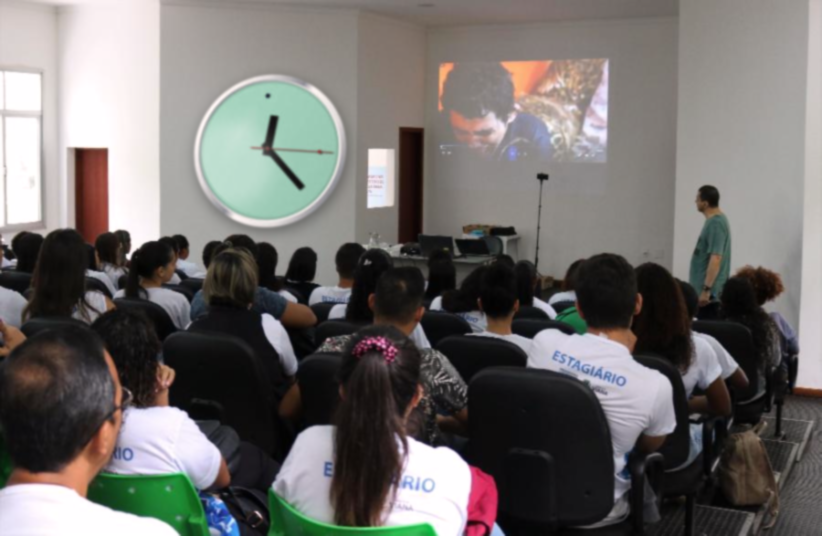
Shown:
h=12 m=23 s=16
